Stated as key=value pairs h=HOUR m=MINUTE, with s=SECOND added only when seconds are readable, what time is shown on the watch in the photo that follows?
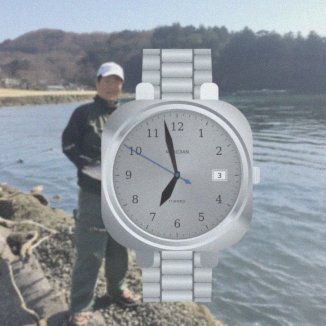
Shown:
h=6 m=57 s=50
